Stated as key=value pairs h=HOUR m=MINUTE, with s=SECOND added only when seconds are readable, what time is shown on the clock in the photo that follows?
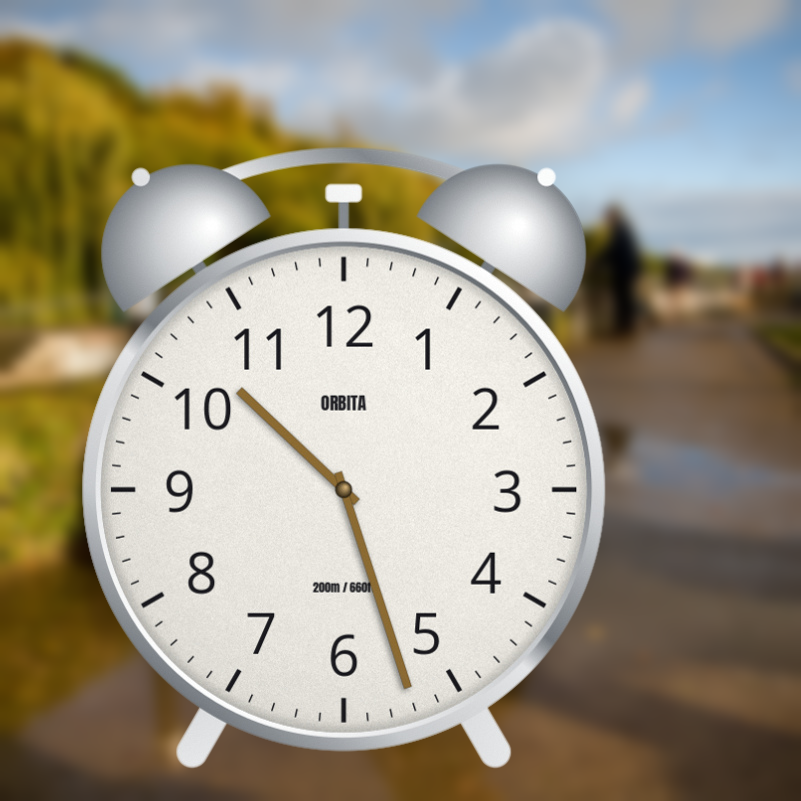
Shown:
h=10 m=27
